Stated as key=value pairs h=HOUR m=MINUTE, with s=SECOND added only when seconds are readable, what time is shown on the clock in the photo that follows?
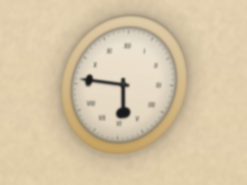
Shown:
h=5 m=46
